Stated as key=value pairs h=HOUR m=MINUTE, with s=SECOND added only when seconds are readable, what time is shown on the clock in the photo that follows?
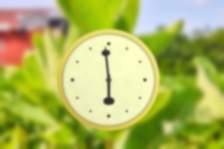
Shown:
h=5 m=59
